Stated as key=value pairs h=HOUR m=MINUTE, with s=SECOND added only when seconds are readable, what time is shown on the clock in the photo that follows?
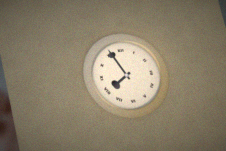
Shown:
h=7 m=56
